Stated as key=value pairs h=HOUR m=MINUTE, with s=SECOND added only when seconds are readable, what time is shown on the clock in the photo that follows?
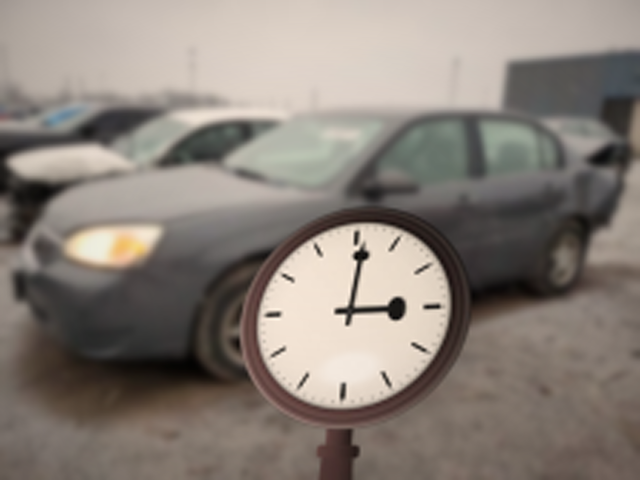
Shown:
h=3 m=1
